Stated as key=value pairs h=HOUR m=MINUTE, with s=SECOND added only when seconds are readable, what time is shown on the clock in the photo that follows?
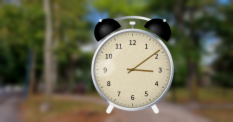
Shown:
h=3 m=9
